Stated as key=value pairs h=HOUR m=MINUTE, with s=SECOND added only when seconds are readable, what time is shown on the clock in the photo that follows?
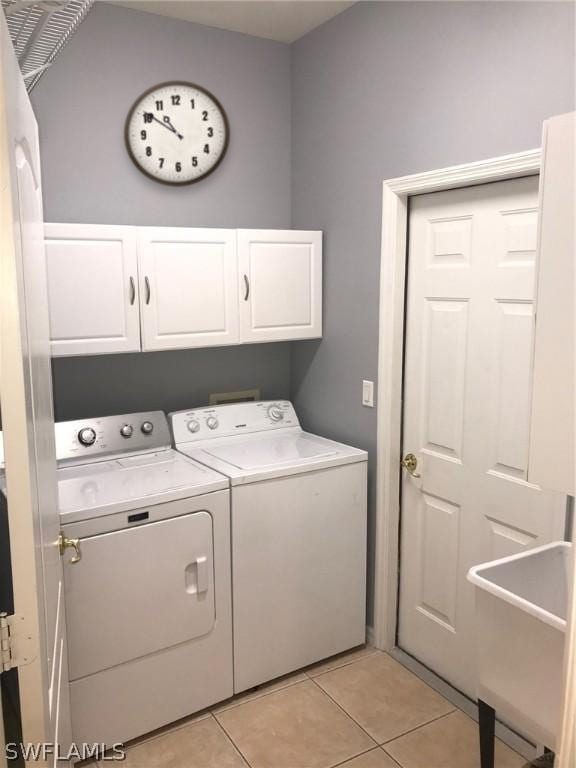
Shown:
h=10 m=51
